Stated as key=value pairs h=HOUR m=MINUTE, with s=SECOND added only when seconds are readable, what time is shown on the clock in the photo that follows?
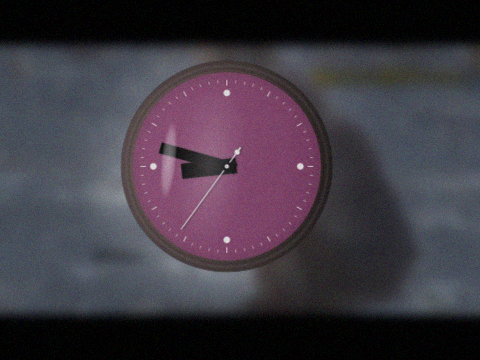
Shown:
h=8 m=47 s=36
